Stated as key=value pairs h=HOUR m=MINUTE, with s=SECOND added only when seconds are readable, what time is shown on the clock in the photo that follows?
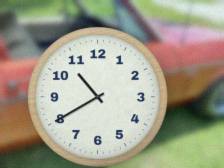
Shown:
h=10 m=40
